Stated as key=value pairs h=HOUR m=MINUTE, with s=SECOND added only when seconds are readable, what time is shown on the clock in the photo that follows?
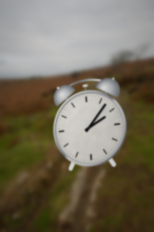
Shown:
h=2 m=7
